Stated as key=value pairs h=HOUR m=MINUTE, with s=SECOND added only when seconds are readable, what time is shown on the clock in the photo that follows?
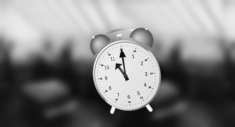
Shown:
h=11 m=0
